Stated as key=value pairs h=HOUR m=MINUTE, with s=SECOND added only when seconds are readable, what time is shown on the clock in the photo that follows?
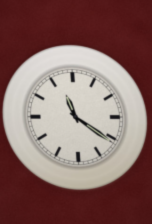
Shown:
h=11 m=21
